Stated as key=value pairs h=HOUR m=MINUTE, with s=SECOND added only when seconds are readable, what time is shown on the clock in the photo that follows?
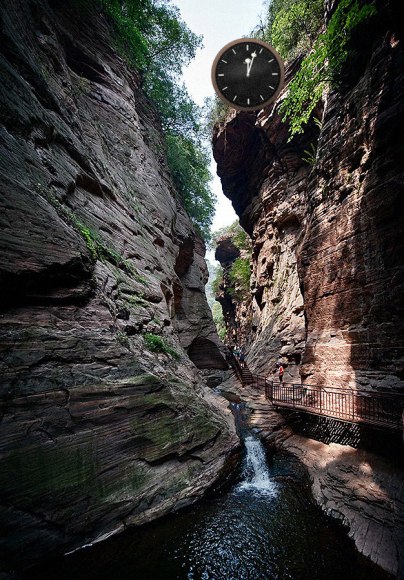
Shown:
h=12 m=3
